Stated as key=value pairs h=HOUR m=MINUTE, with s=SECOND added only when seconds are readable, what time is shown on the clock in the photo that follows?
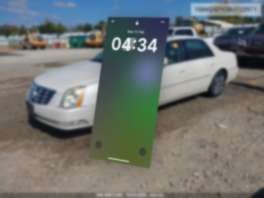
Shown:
h=4 m=34
